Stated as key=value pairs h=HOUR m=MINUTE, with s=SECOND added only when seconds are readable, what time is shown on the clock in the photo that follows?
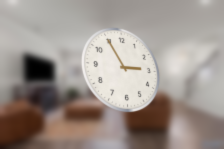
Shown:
h=2 m=55
